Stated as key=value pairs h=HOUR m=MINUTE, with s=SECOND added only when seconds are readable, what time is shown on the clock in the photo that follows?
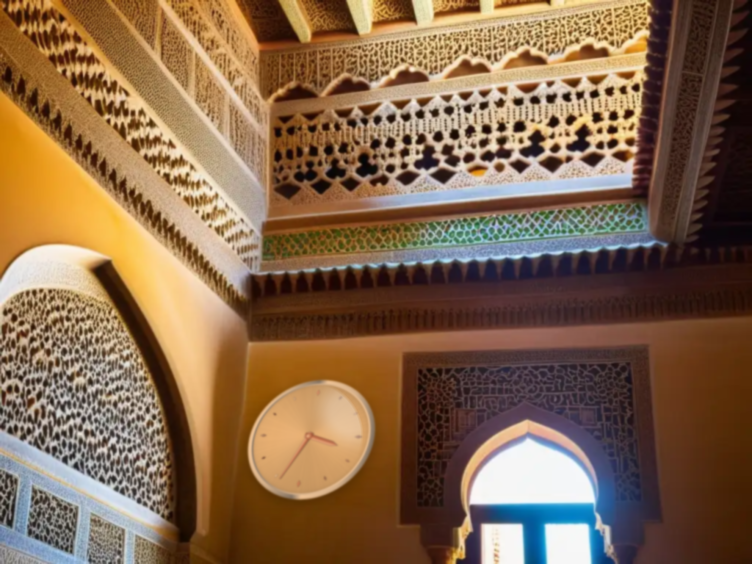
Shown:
h=3 m=34
